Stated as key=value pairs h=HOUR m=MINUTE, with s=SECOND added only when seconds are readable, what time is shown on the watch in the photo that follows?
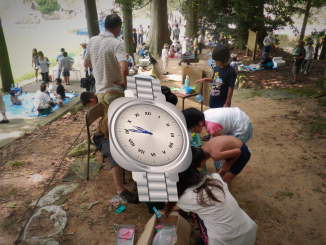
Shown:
h=9 m=46
